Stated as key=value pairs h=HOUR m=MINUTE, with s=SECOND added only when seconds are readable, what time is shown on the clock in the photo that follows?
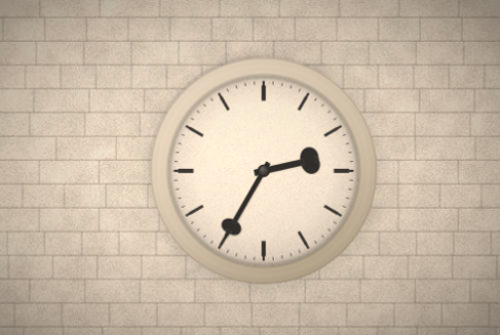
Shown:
h=2 m=35
